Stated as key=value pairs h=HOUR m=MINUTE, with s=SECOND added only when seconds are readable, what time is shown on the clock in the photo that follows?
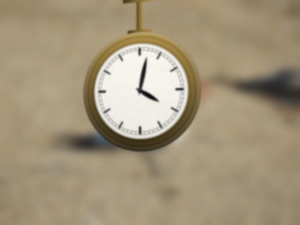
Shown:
h=4 m=2
